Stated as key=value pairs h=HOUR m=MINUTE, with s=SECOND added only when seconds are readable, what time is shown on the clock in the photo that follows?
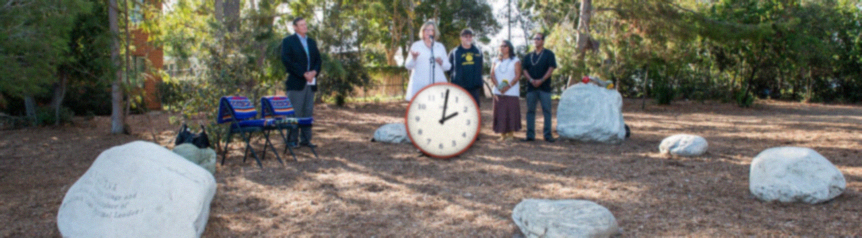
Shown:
h=2 m=1
